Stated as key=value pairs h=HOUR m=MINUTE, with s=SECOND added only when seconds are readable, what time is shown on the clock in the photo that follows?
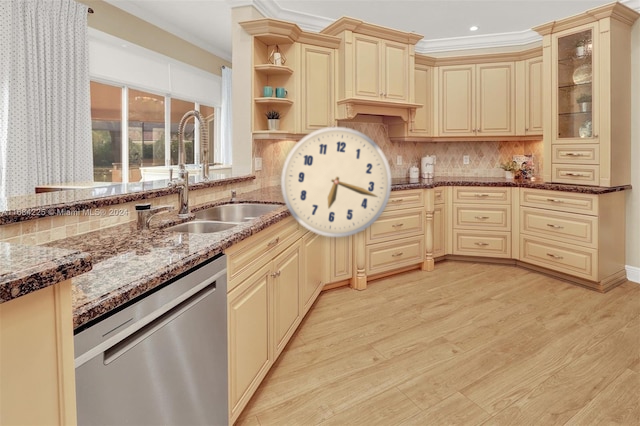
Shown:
h=6 m=17
